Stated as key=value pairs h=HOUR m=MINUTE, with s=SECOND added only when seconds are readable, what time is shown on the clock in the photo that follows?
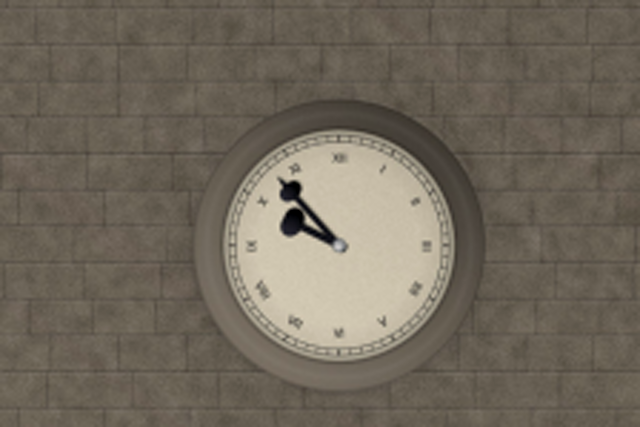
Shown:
h=9 m=53
